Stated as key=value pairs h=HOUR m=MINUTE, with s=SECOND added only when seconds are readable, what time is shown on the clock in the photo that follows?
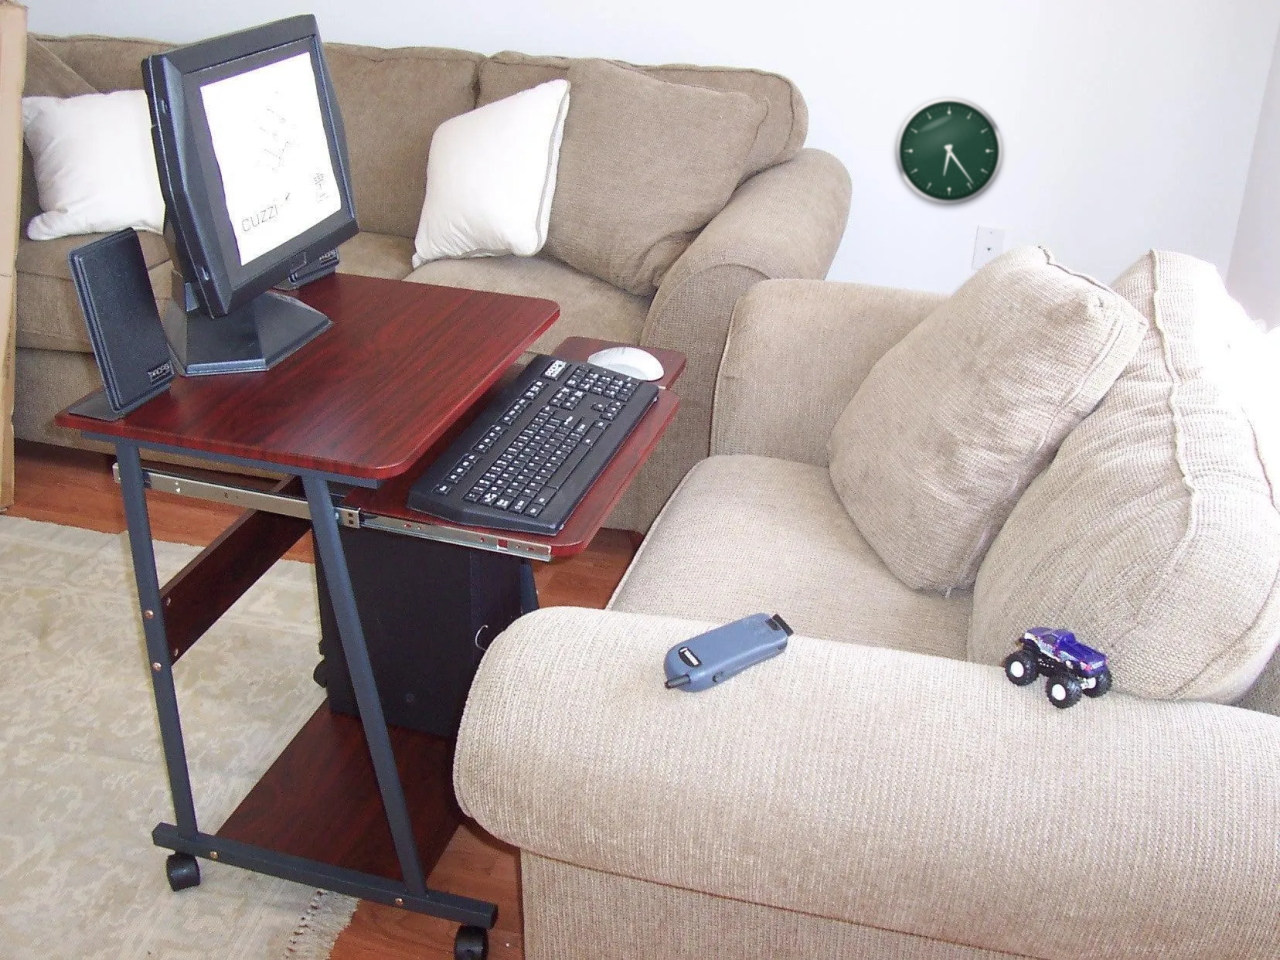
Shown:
h=6 m=24
